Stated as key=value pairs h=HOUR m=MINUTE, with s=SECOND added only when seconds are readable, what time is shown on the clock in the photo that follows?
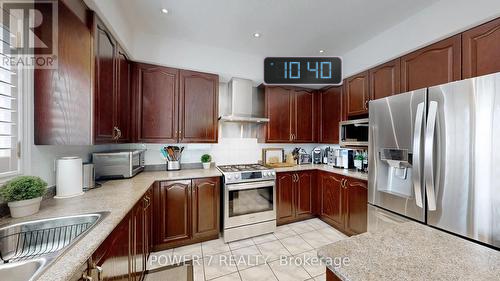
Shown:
h=10 m=40
